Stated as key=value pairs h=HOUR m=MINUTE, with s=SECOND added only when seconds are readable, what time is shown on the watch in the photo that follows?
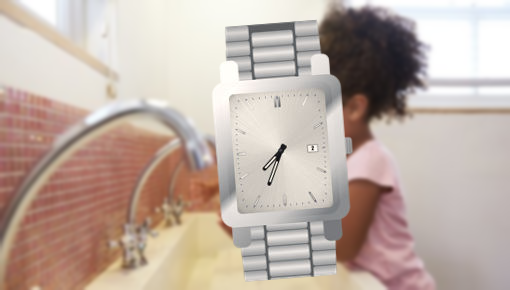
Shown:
h=7 m=34
